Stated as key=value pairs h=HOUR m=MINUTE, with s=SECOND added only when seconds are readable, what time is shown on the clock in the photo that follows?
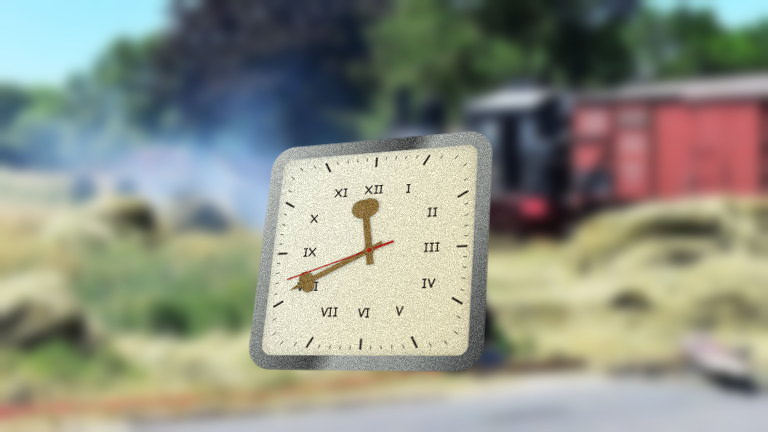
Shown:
h=11 m=40 s=42
